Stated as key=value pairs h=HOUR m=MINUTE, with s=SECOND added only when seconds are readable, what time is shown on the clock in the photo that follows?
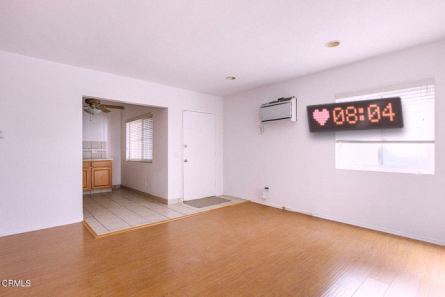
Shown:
h=8 m=4
